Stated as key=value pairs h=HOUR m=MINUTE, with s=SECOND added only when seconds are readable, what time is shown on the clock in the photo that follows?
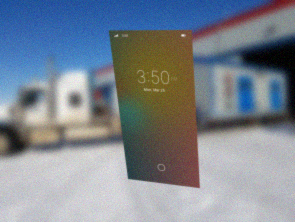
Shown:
h=3 m=50
